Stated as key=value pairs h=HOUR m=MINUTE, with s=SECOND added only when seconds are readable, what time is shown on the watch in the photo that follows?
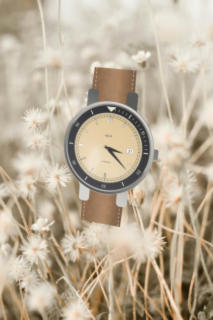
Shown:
h=3 m=22
